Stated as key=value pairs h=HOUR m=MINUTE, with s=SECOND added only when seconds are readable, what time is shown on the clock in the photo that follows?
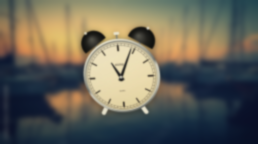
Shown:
h=11 m=4
